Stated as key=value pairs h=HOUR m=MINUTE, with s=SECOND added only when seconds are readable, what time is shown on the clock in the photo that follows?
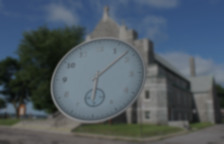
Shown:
h=6 m=8
